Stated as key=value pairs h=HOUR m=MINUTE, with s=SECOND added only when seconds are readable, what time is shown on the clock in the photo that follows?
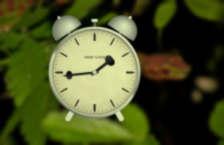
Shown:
h=1 m=44
